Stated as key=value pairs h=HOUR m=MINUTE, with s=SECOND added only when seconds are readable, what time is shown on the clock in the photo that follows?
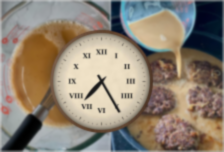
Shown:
h=7 m=25
